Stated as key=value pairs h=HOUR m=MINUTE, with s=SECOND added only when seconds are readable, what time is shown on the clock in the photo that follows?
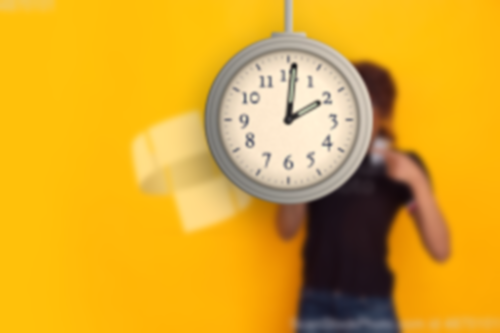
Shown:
h=2 m=1
